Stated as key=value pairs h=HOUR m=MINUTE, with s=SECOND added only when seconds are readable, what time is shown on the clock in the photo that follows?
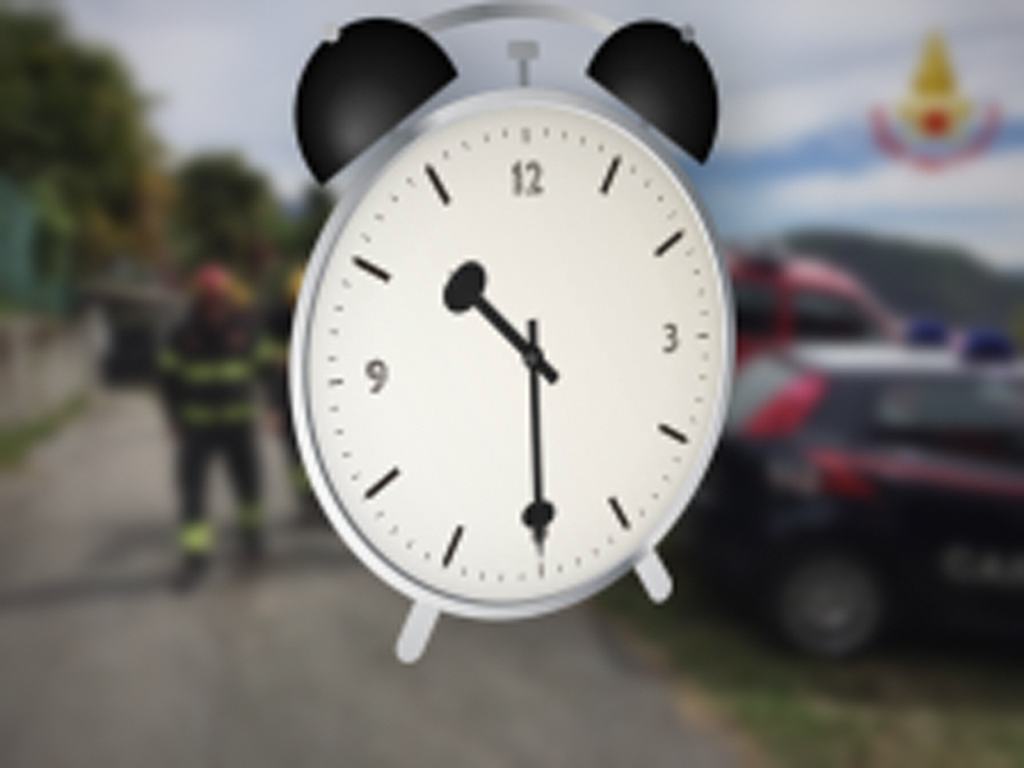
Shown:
h=10 m=30
